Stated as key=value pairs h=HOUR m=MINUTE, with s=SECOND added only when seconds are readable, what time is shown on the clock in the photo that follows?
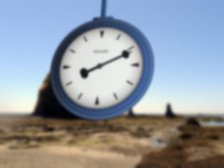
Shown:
h=8 m=11
